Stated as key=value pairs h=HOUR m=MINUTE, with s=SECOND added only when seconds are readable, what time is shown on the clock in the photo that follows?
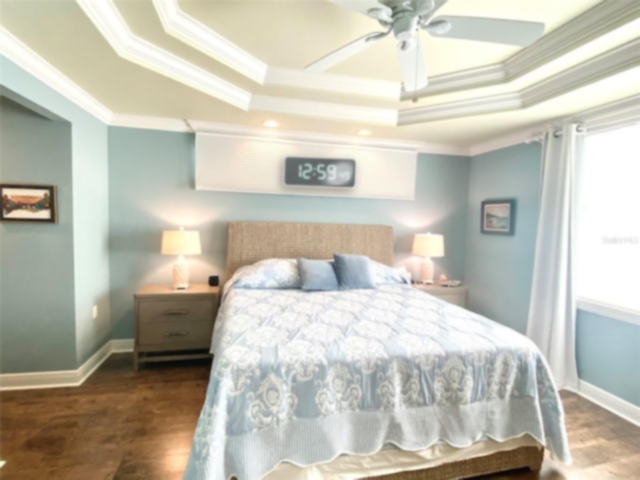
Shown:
h=12 m=59
